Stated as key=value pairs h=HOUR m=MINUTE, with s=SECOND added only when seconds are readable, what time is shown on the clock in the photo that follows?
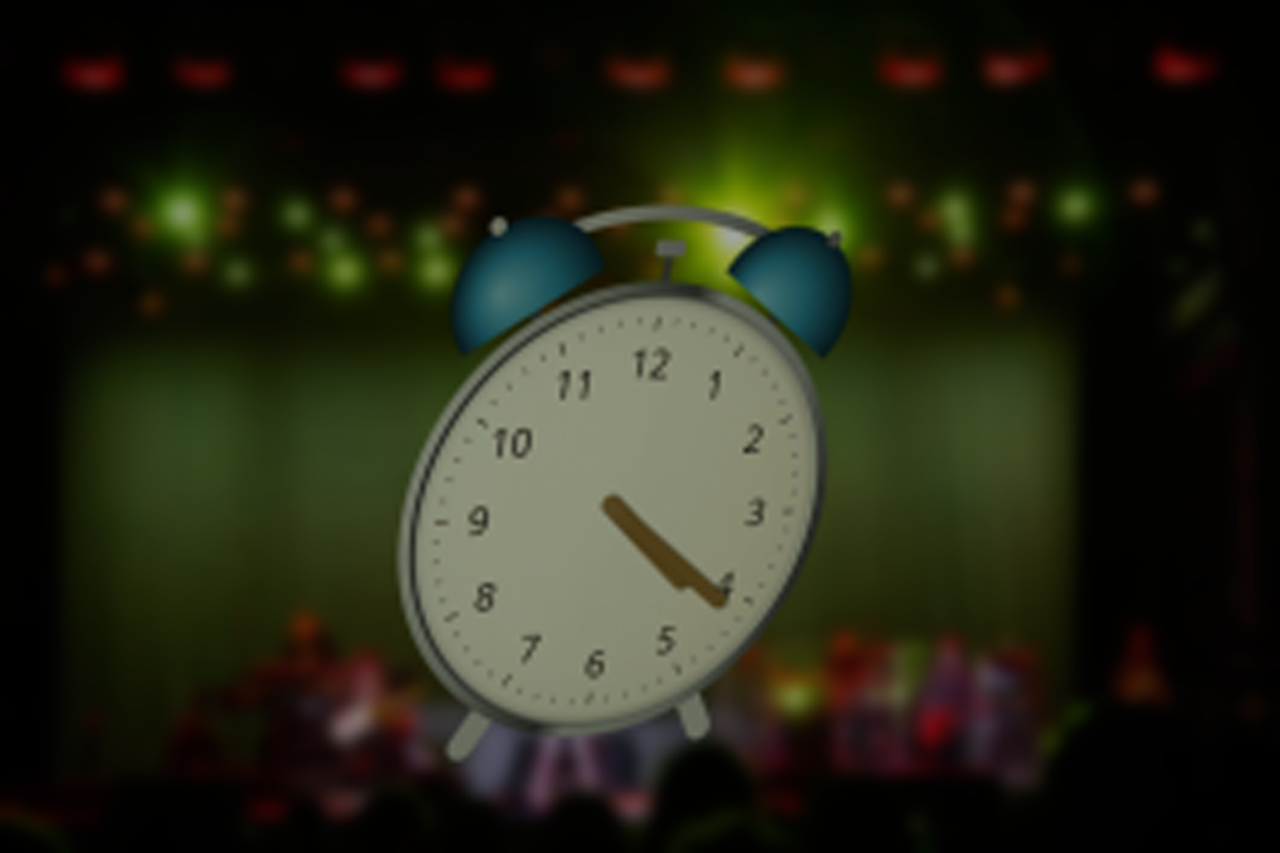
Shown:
h=4 m=21
